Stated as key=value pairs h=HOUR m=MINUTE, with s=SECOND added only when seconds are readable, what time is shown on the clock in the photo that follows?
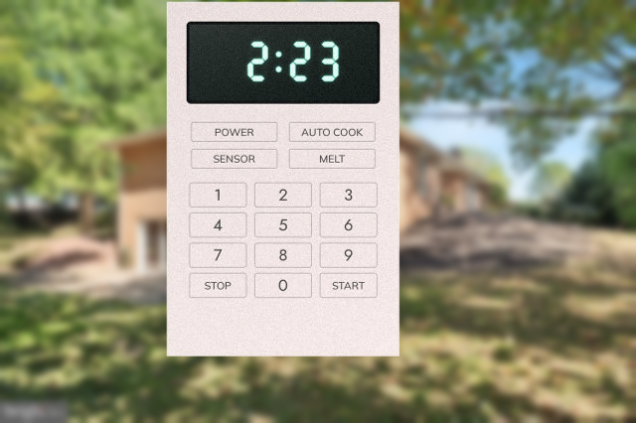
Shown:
h=2 m=23
